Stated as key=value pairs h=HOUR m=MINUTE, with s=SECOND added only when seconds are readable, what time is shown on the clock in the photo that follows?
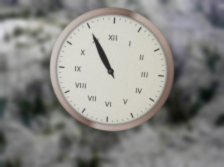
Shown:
h=10 m=55
